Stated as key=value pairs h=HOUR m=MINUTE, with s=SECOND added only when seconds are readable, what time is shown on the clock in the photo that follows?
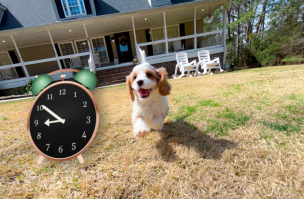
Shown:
h=8 m=51
